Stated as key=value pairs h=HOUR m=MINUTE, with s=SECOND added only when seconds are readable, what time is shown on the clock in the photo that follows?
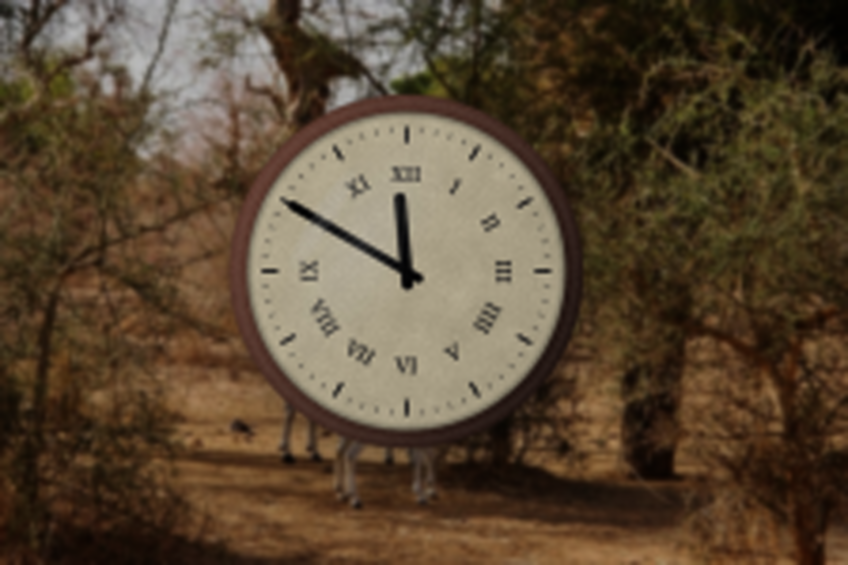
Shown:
h=11 m=50
